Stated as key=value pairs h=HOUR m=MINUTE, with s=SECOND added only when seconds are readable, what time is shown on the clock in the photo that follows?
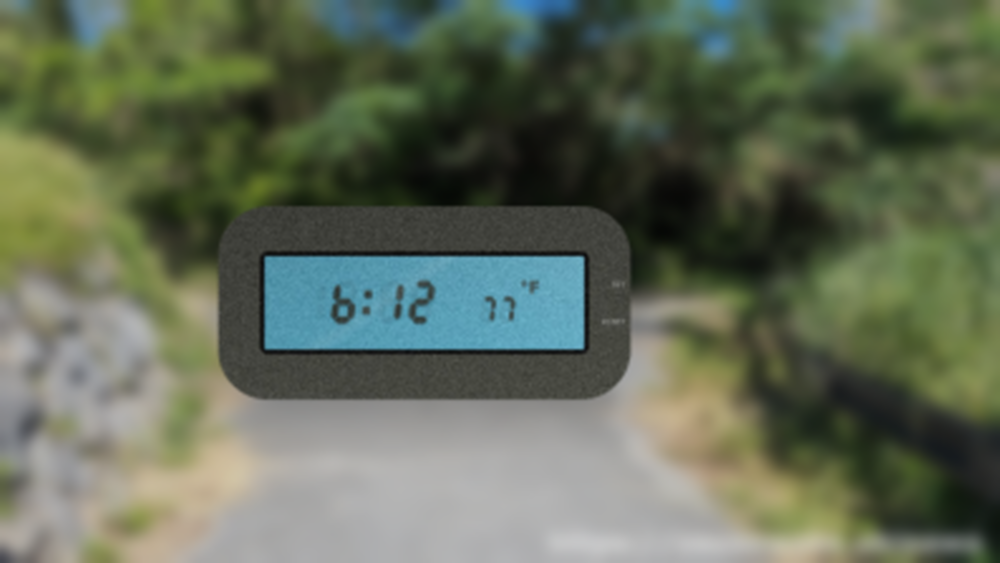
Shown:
h=6 m=12
